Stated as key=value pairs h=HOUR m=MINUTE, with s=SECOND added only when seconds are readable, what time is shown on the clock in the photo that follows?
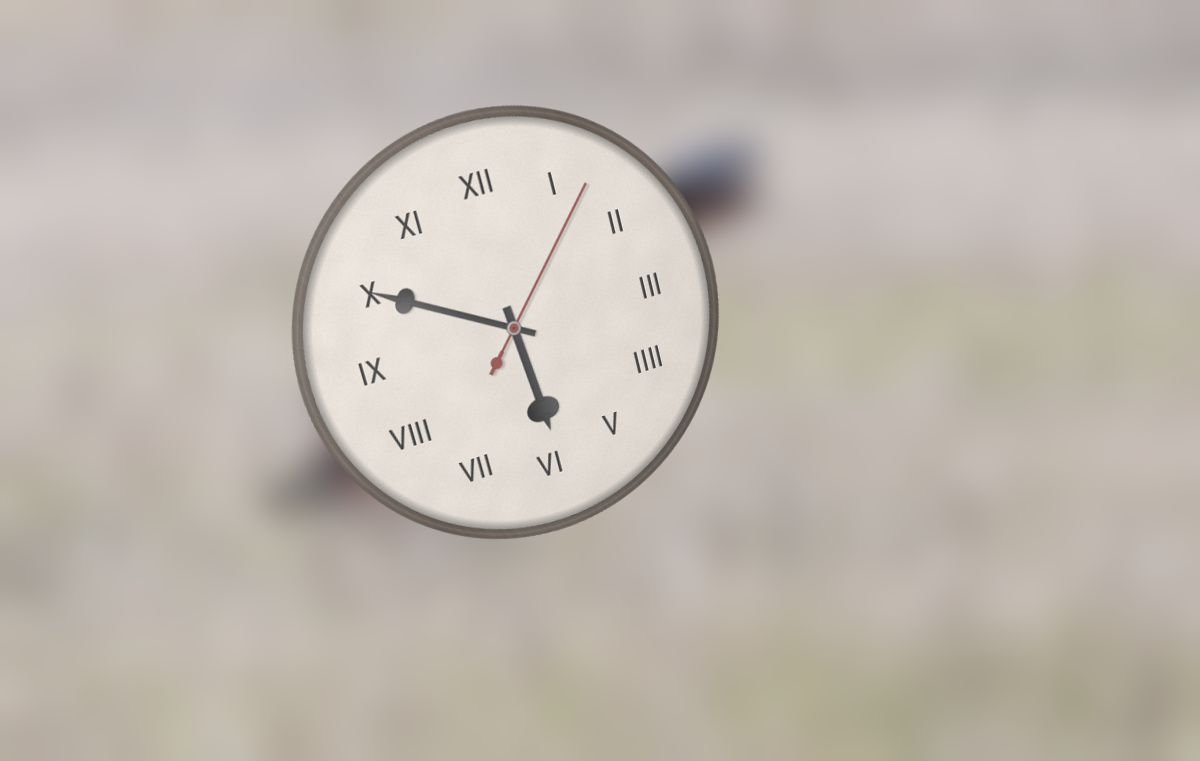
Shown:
h=5 m=50 s=7
